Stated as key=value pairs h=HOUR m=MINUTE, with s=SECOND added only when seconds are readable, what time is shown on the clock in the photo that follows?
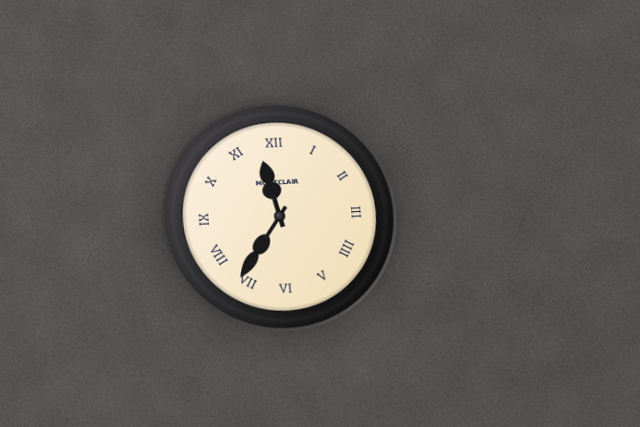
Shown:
h=11 m=36
